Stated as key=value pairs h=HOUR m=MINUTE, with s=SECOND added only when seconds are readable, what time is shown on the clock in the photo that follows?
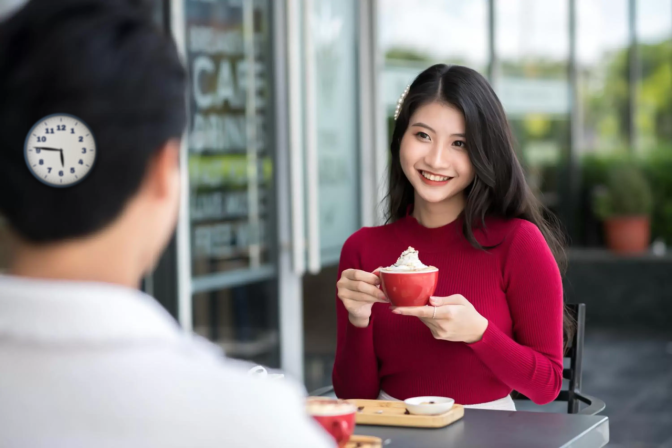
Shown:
h=5 m=46
